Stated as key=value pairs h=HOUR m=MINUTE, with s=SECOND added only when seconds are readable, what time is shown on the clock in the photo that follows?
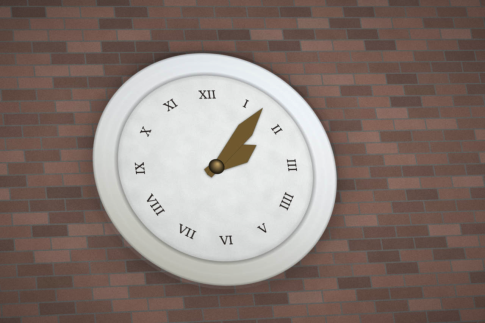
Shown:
h=2 m=7
